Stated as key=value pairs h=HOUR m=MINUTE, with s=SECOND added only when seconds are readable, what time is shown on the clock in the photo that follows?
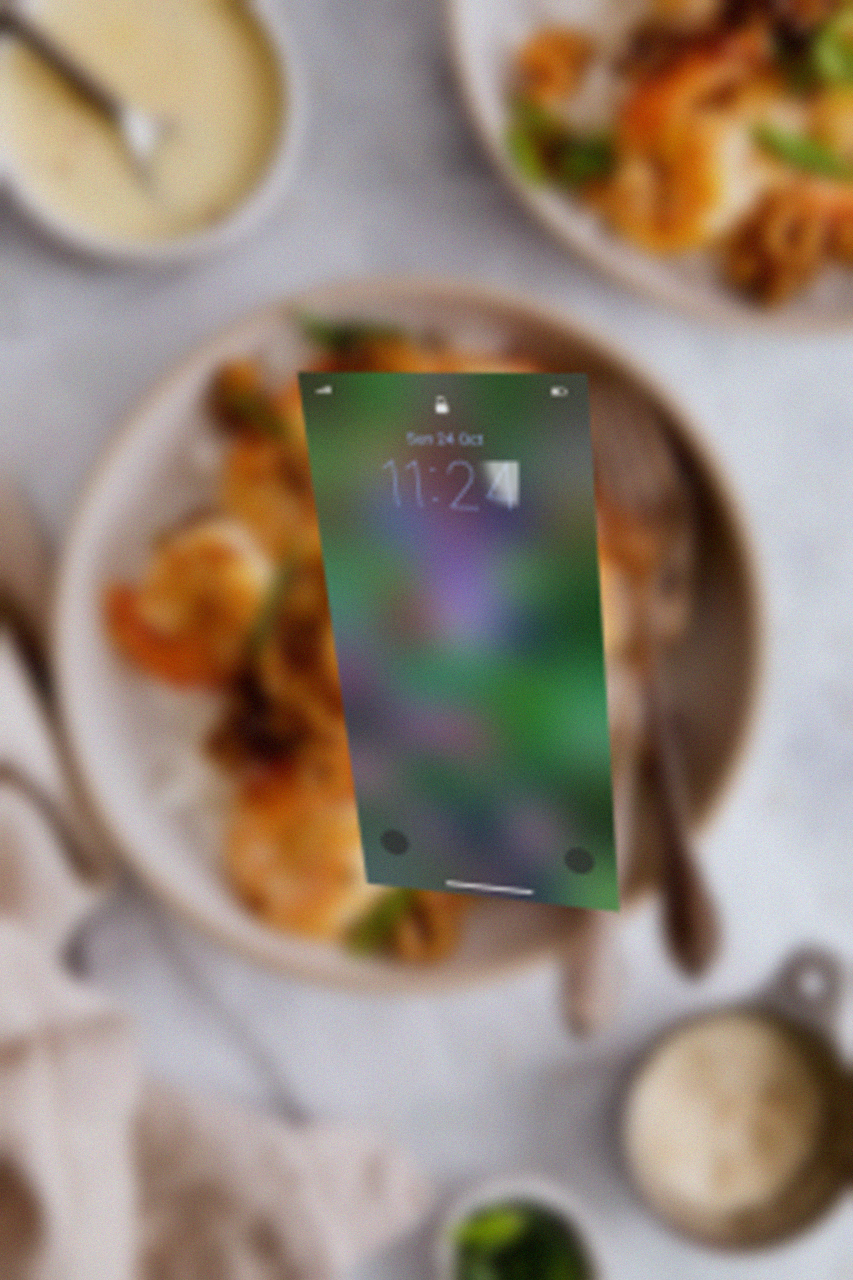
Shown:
h=11 m=24
